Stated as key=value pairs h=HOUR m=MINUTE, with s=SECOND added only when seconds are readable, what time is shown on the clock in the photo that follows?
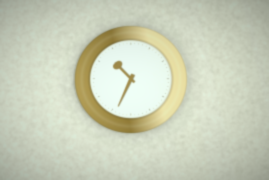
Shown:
h=10 m=34
